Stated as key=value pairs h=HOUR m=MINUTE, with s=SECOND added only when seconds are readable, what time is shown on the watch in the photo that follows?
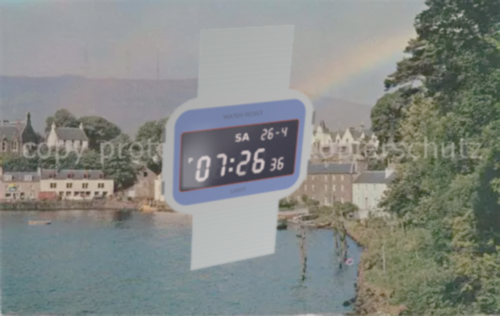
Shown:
h=7 m=26 s=36
